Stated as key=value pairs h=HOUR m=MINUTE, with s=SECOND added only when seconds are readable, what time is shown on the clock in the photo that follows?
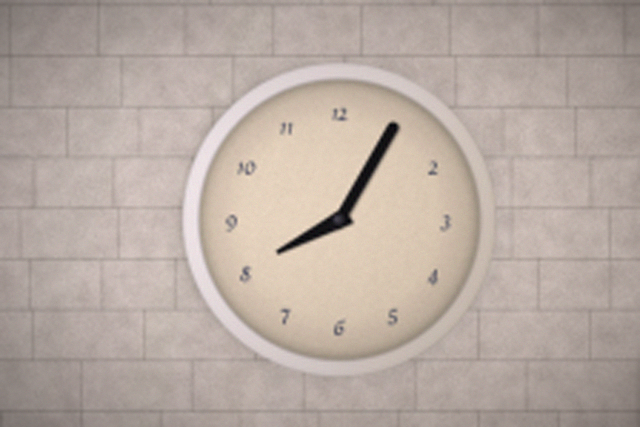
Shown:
h=8 m=5
